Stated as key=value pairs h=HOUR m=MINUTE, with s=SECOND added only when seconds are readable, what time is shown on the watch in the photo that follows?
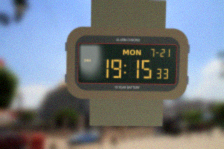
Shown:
h=19 m=15 s=33
